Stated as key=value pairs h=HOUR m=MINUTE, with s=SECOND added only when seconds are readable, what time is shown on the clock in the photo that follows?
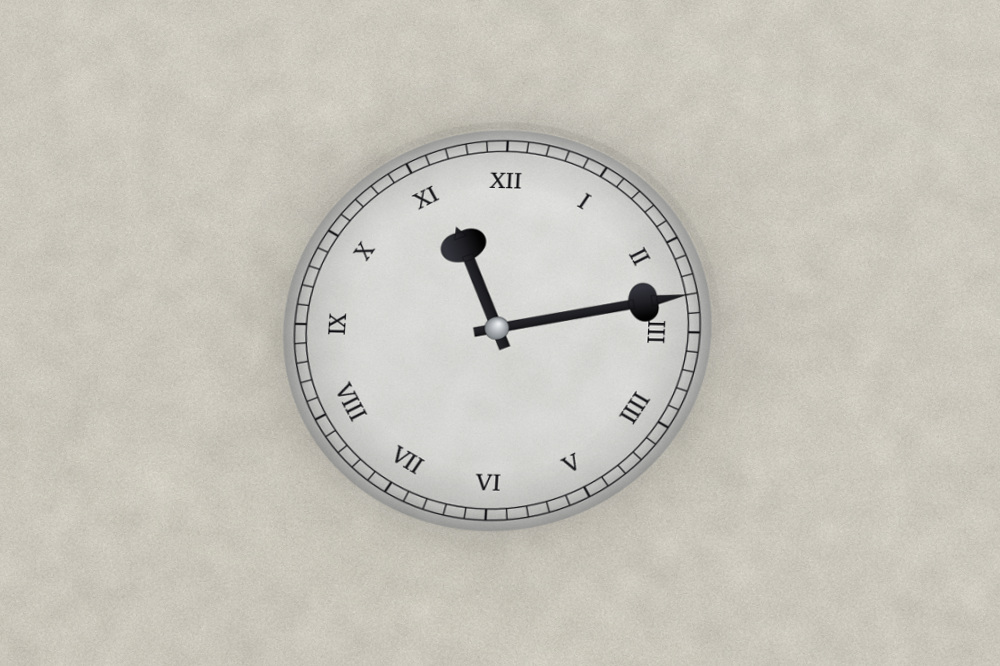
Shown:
h=11 m=13
